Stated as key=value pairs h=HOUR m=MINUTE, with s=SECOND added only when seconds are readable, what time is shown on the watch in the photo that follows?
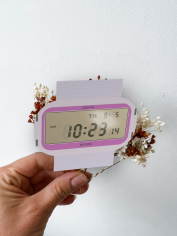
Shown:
h=10 m=23 s=14
